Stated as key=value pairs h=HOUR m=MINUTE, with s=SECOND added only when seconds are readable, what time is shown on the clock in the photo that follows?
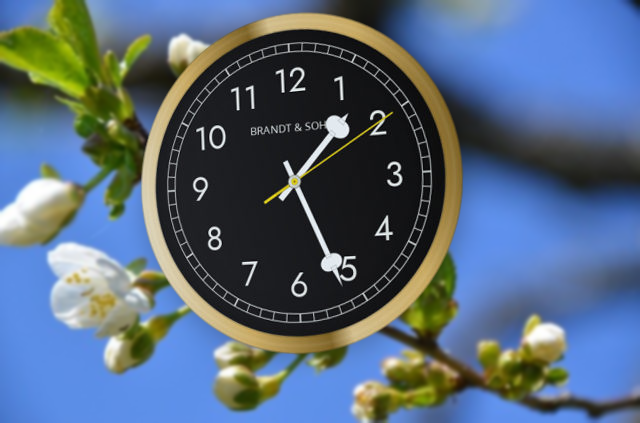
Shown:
h=1 m=26 s=10
